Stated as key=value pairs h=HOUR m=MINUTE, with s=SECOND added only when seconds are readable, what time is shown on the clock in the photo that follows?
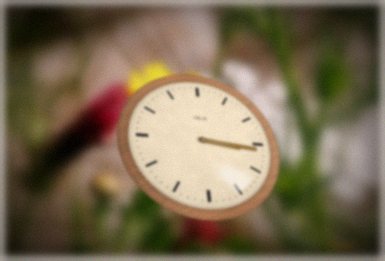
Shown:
h=3 m=16
